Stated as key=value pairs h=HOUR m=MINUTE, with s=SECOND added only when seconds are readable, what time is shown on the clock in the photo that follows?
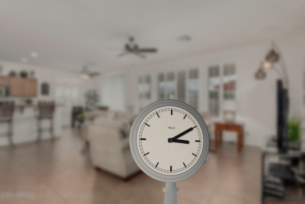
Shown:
h=3 m=10
